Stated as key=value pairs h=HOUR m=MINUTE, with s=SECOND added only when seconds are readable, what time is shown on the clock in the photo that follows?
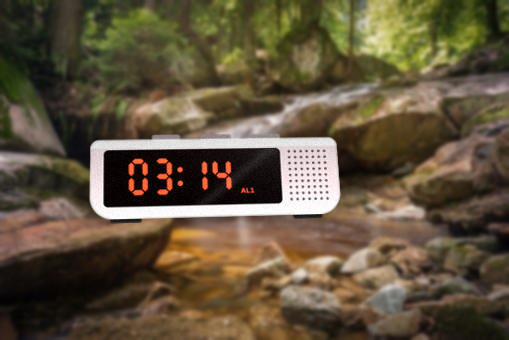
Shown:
h=3 m=14
